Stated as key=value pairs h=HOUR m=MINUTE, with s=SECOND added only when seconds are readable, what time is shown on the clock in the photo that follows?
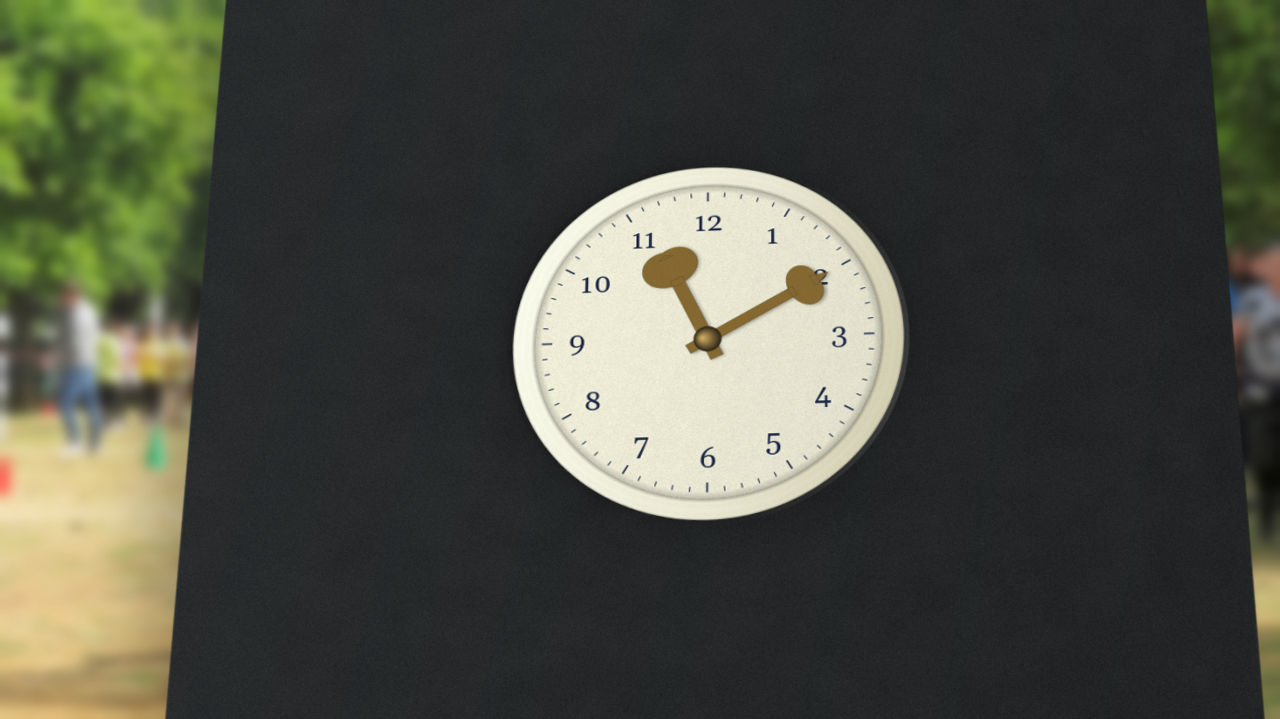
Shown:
h=11 m=10
